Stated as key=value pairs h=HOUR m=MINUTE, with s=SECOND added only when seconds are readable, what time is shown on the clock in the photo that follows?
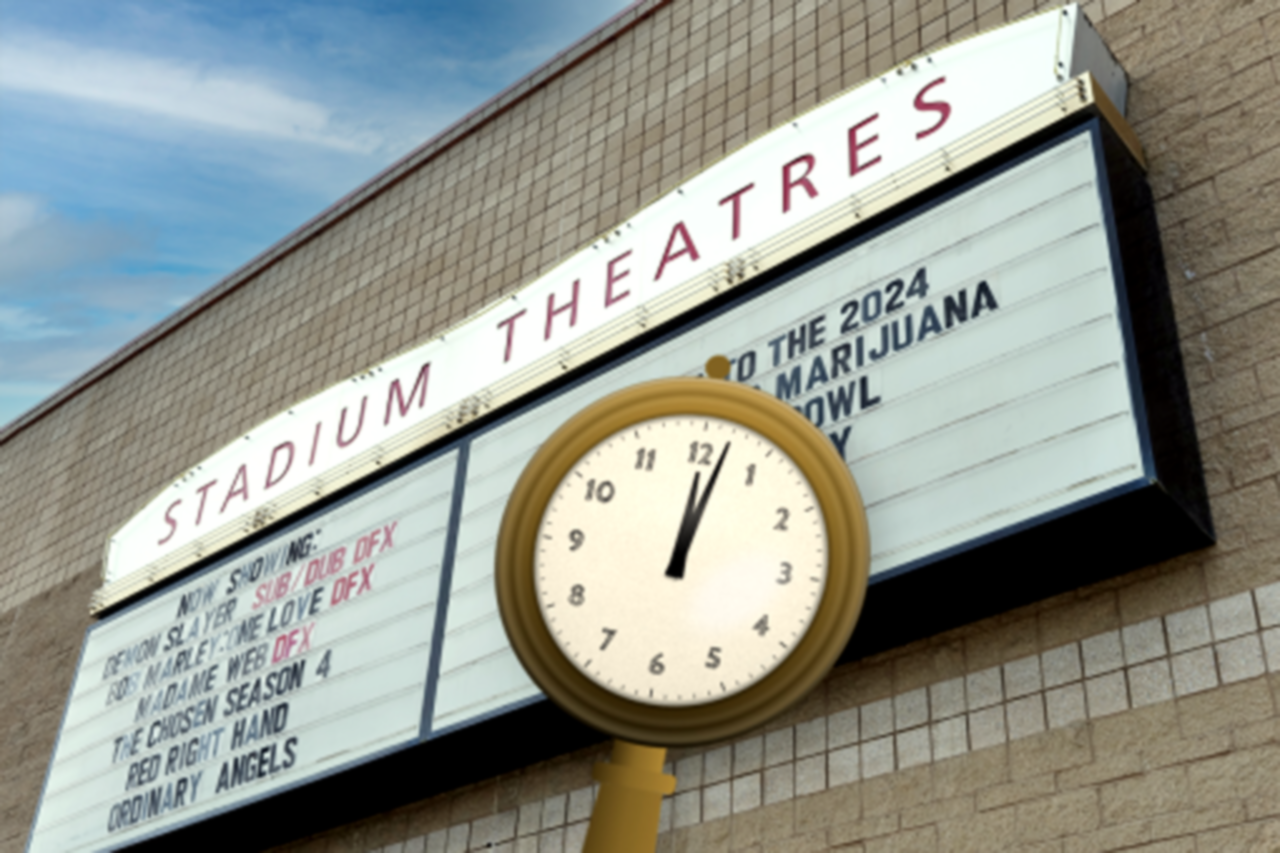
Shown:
h=12 m=2
